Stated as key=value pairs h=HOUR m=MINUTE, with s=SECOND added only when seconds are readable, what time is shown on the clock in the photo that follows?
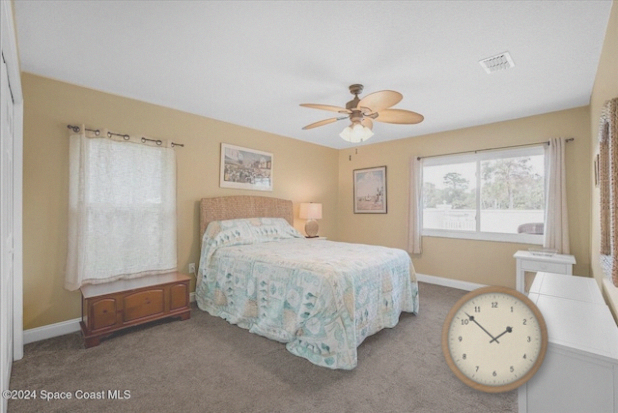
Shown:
h=1 m=52
